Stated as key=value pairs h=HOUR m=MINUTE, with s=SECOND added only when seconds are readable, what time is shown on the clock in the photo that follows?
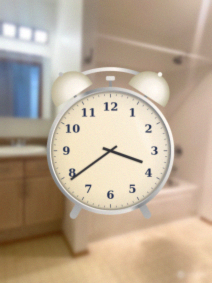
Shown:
h=3 m=39
